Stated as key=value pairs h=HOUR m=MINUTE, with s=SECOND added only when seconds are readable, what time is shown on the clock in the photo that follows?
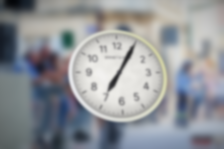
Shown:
h=7 m=5
